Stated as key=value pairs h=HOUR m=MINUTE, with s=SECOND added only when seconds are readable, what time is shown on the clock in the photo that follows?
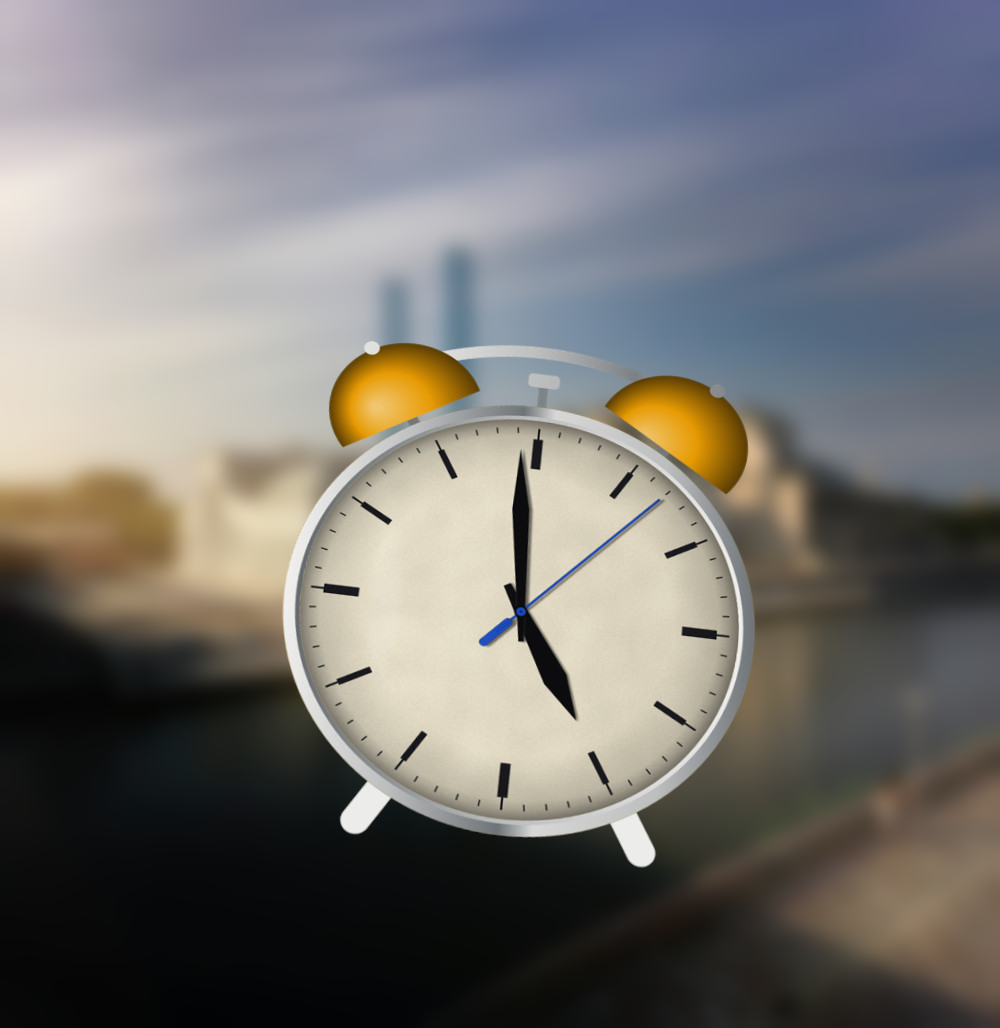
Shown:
h=4 m=59 s=7
